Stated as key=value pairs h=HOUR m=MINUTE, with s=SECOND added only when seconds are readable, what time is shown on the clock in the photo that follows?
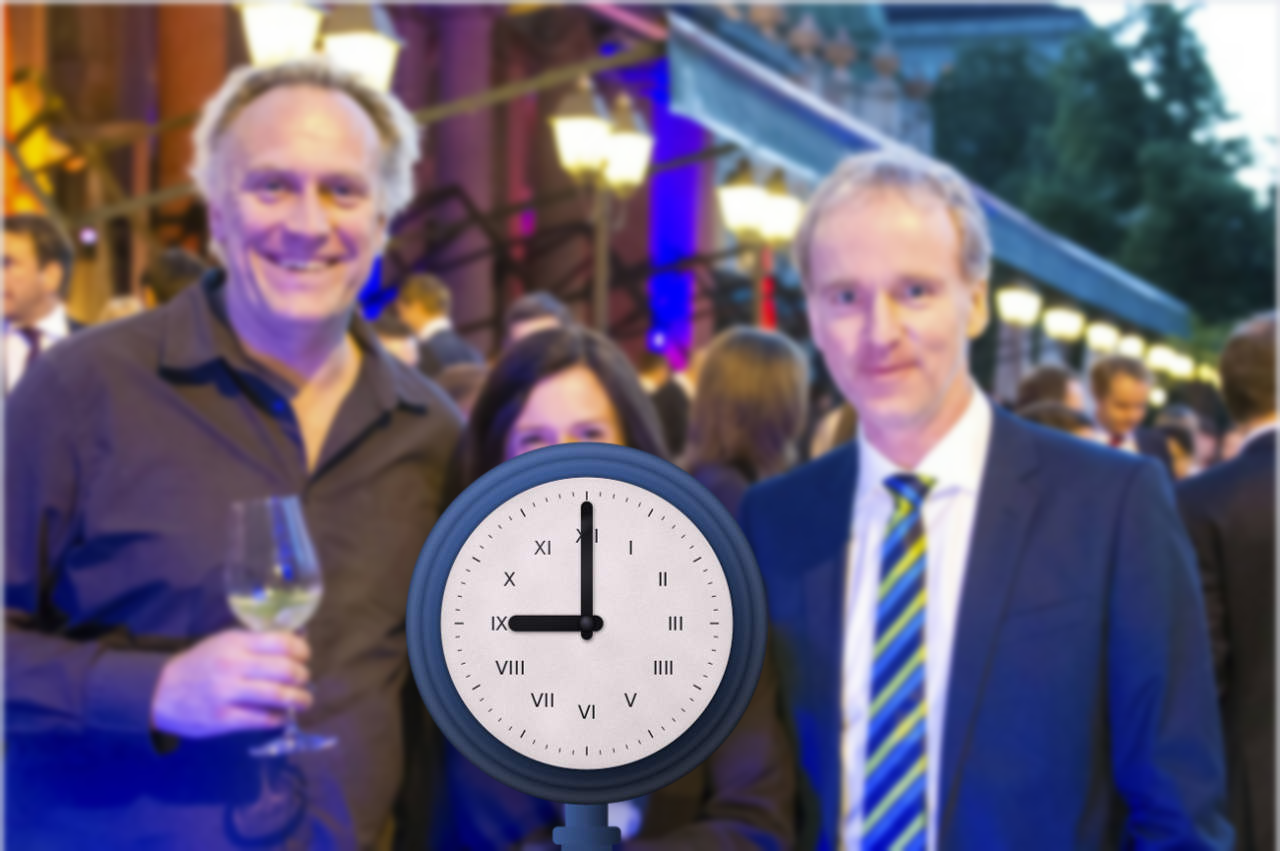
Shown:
h=9 m=0
